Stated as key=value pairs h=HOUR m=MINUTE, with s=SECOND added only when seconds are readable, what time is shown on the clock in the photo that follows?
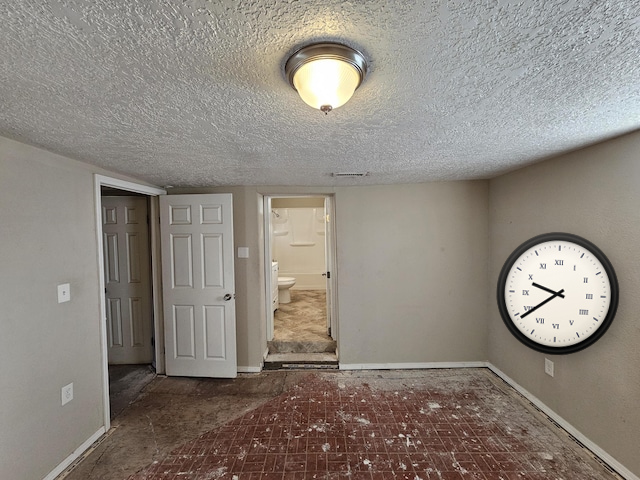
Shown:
h=9 m=39
